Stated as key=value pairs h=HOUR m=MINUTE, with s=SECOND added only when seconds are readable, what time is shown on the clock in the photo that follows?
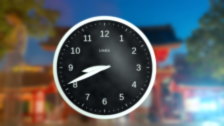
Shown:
h=8 m=41
